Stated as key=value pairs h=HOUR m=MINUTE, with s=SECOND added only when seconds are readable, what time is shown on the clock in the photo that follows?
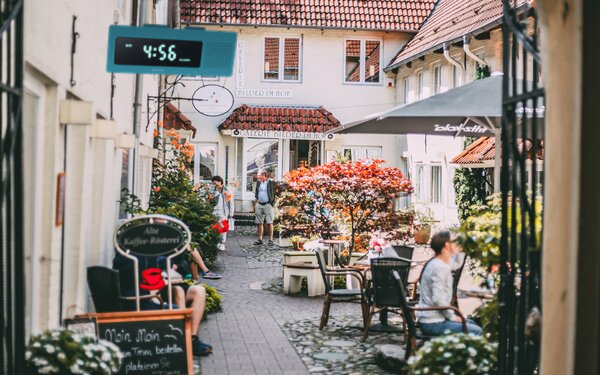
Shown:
h=4 m=56
